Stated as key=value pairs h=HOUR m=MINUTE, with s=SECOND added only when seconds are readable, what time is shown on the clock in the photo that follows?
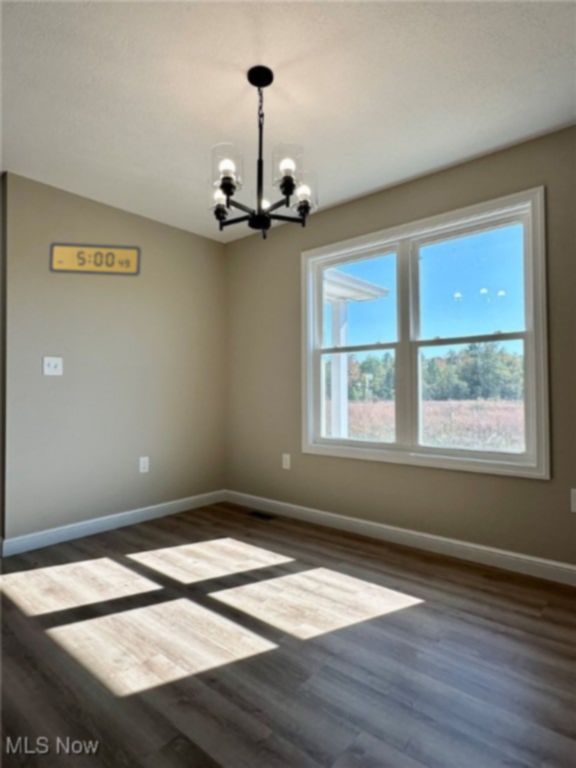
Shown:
h=5 m=0
